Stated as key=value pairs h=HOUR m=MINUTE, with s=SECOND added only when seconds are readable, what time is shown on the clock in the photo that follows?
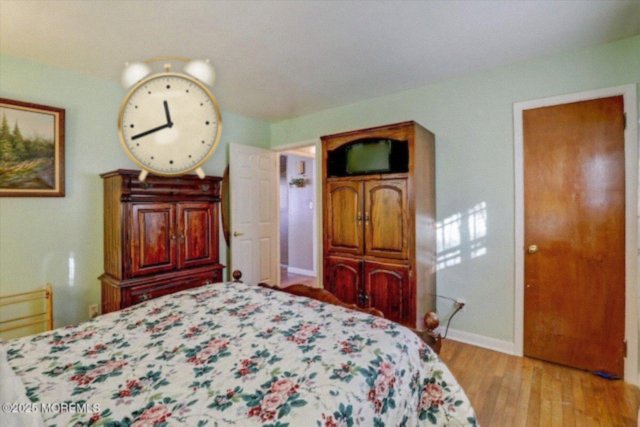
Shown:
h=11 m=42
